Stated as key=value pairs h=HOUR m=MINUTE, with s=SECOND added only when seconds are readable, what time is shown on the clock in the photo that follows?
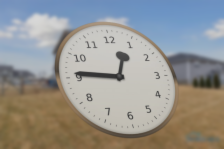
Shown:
h=12 m=46
